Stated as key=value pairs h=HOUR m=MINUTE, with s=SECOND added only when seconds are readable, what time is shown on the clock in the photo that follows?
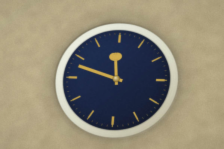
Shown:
h=11 m=48
